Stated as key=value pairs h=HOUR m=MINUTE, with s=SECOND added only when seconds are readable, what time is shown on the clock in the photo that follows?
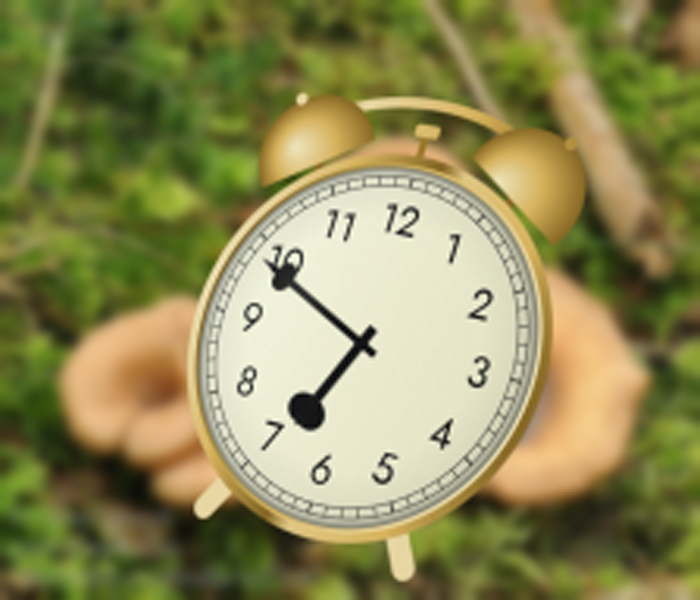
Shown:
h=6 m=49
